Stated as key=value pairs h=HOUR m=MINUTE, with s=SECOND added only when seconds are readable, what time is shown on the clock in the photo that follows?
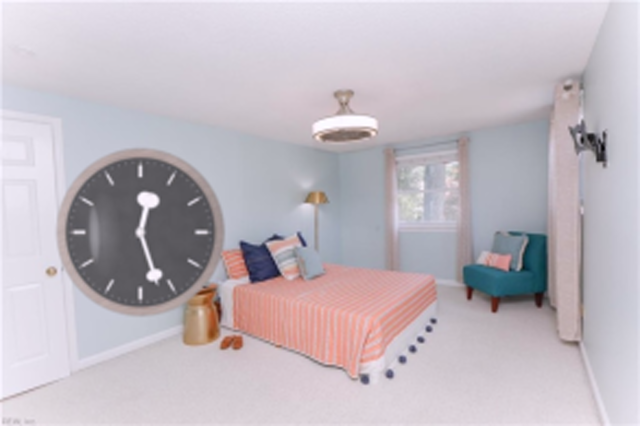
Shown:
h=12 m=27
